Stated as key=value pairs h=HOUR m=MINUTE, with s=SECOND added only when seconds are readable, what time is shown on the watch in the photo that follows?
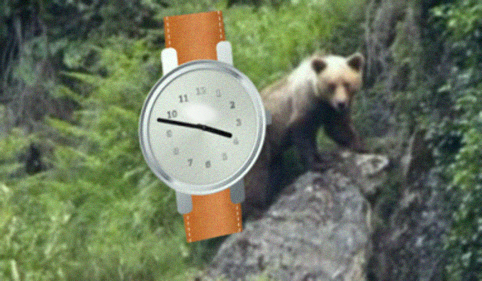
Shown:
h=3 m=48
